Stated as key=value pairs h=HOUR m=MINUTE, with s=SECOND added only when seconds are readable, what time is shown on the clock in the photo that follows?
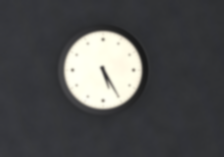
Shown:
h=5 m=25
